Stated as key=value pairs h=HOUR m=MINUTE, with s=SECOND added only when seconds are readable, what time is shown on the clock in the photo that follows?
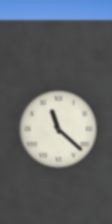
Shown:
h=11 m=22
